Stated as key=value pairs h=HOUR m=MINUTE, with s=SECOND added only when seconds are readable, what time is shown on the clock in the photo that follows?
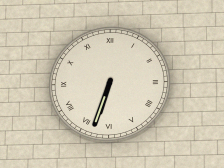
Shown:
h=6 m=33
